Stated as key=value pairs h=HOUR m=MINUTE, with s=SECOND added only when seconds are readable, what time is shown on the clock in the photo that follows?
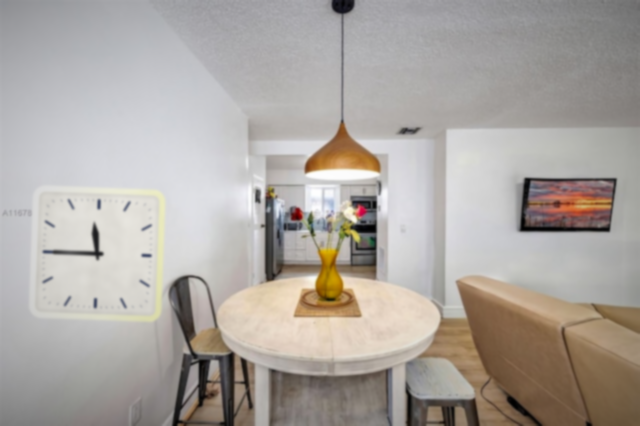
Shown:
h=11 m=45
